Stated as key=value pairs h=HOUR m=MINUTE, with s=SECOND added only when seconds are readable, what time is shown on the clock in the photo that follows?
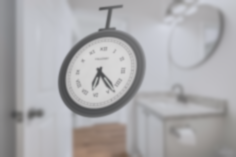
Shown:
h=6 m=23
